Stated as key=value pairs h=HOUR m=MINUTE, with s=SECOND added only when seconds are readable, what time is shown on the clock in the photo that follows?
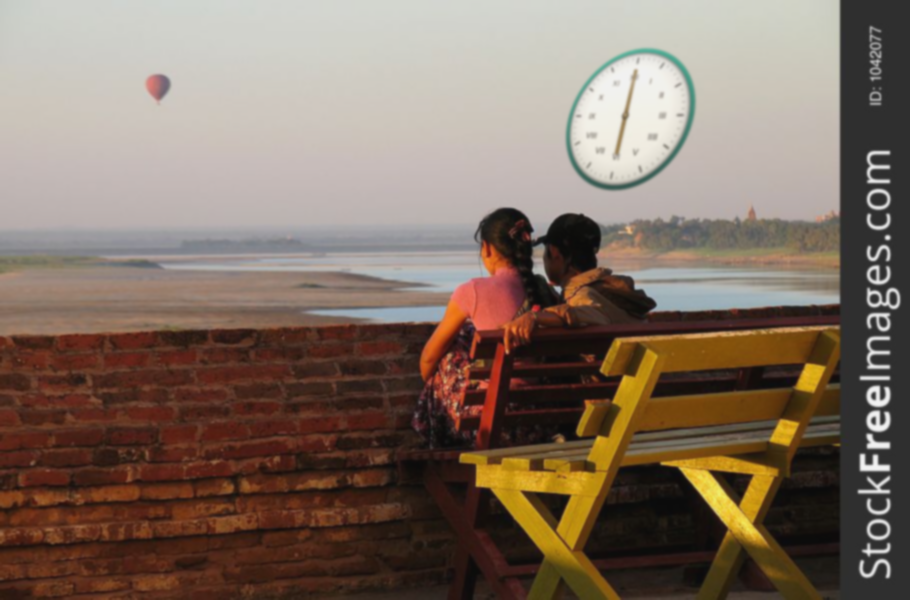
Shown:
h=6 m=0
